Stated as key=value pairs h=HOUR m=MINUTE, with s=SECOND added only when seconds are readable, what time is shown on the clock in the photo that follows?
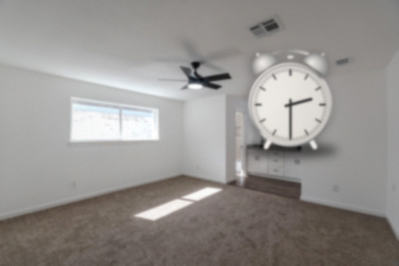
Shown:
h=2 m=30
